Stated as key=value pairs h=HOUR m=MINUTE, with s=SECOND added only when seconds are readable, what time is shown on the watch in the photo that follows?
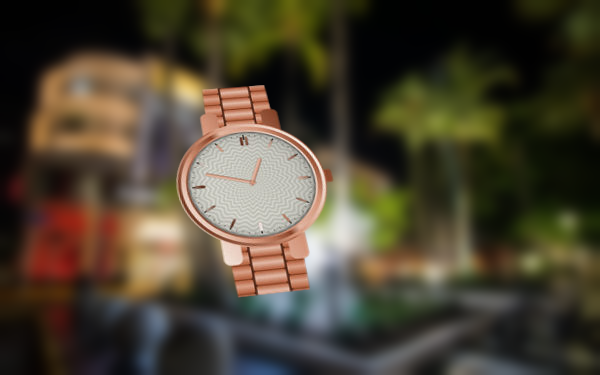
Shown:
h=12 m=48
